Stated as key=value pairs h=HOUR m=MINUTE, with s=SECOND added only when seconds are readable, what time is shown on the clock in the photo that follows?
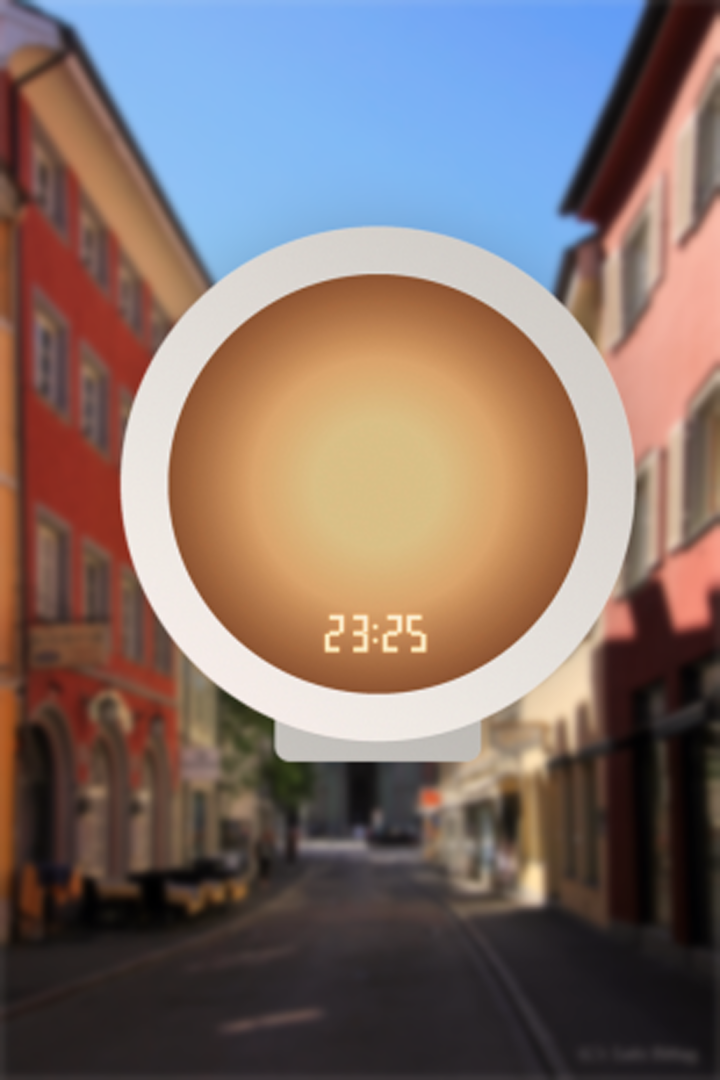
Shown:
h=23 m=25
